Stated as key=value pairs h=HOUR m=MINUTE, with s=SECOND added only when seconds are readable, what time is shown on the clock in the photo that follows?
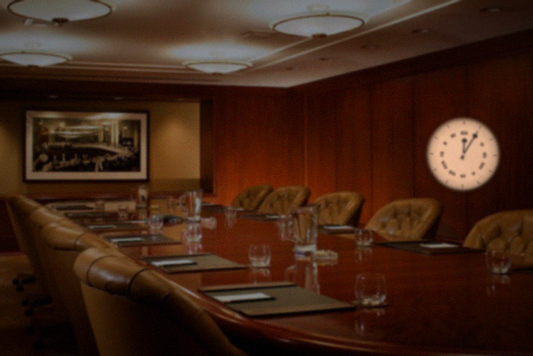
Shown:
h=12 m=5
